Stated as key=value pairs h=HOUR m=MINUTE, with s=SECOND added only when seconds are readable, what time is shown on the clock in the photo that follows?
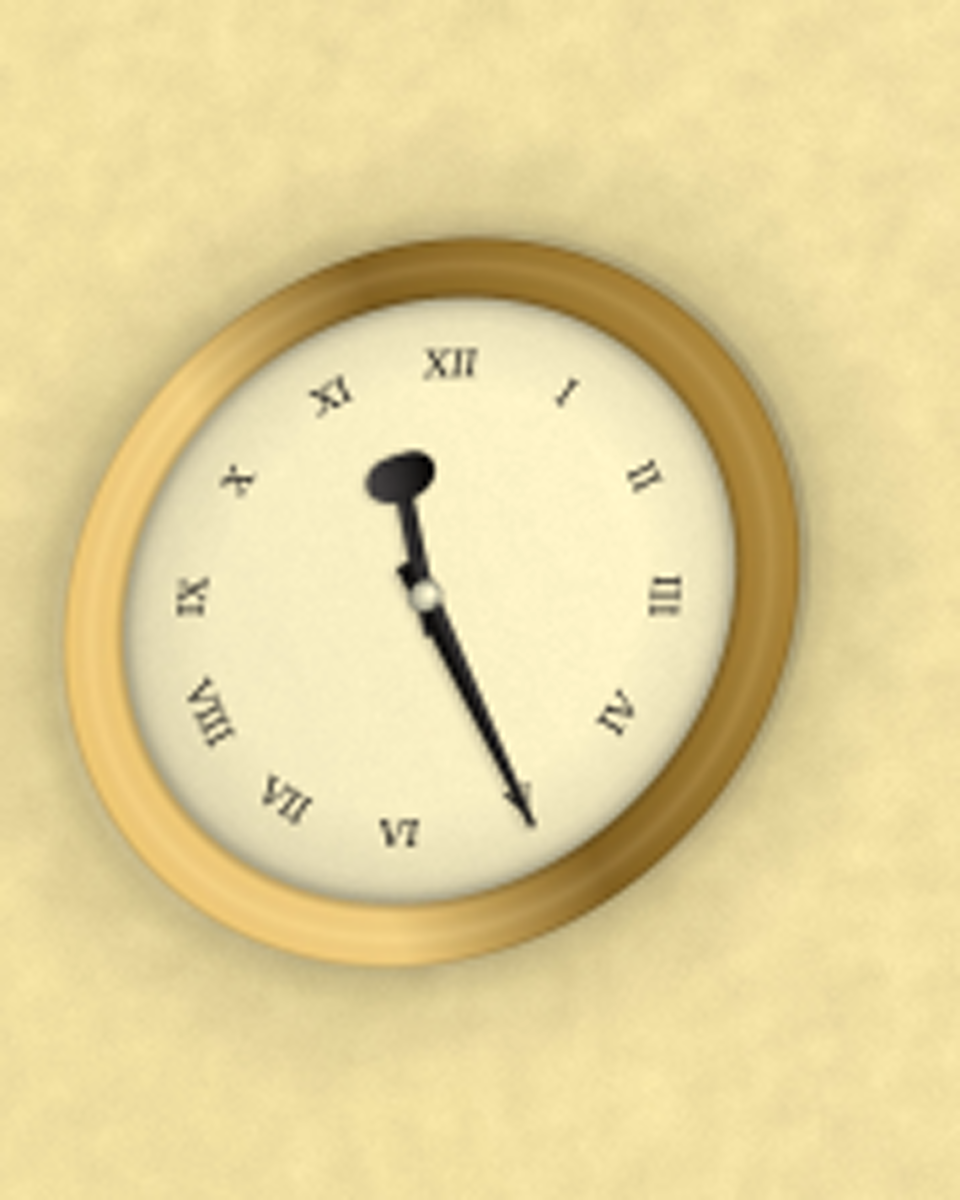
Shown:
h=11 m=25
